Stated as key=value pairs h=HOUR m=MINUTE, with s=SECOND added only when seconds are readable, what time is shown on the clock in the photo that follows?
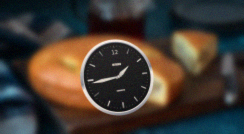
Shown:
h=1 m=44
